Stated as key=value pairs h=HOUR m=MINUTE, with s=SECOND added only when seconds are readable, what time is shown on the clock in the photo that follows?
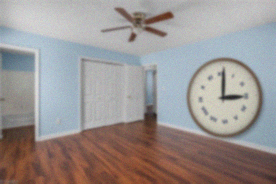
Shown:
h=3 m=1
